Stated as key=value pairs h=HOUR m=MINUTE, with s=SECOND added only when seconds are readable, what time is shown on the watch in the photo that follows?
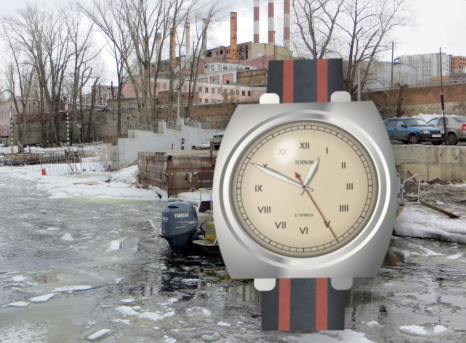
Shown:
h=12 m=49 s=25
